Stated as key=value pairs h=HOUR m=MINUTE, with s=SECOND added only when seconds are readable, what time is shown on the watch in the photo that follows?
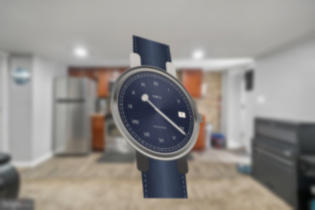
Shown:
h=10 m=21
